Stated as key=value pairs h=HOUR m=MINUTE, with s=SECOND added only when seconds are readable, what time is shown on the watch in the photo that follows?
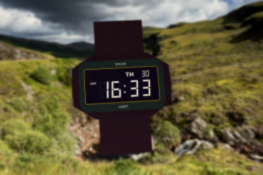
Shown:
h=16 m=33
